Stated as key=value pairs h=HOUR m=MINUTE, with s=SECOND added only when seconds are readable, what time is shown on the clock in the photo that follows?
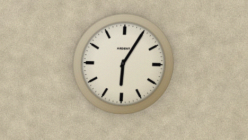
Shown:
h=6 m=5
